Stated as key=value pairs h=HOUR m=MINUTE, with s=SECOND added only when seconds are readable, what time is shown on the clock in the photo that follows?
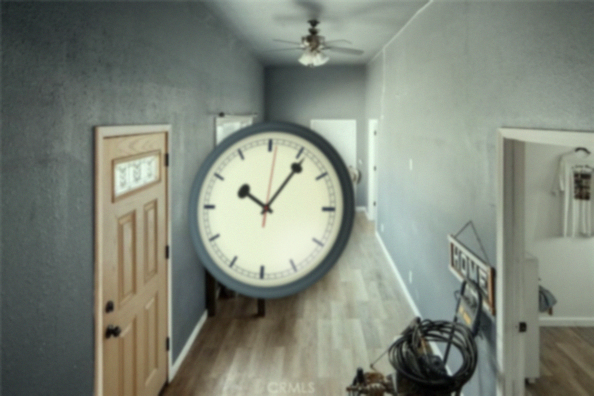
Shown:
h=10 m=6 s=1
